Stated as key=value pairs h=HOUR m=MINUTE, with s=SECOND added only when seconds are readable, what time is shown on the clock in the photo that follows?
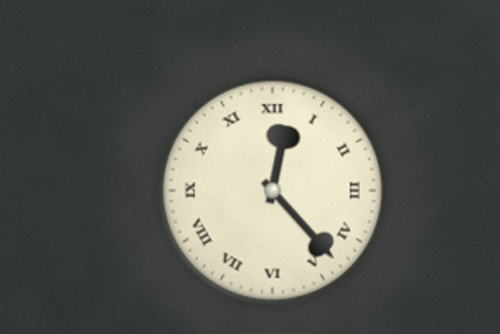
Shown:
h=12 m=23
